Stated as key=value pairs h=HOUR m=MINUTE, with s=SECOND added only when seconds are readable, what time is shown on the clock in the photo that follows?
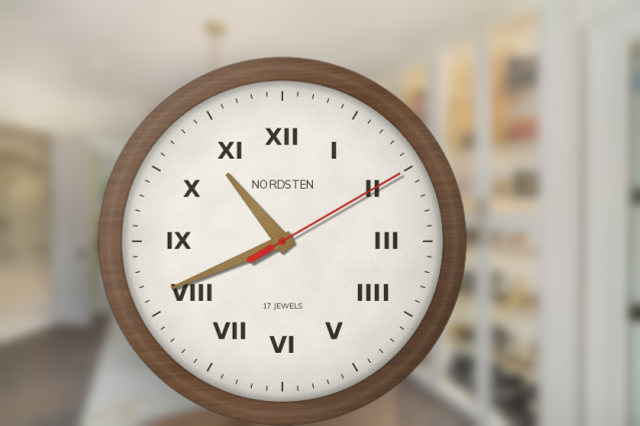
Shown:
h=10 m=41 s=10
